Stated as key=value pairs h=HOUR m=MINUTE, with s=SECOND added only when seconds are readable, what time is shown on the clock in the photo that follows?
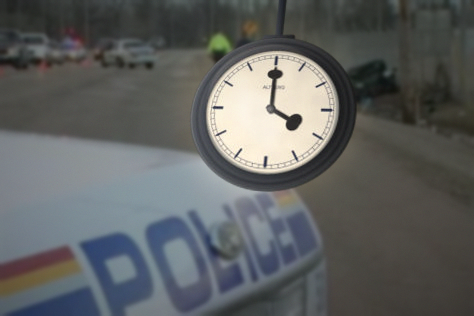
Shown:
h=4 m=0
